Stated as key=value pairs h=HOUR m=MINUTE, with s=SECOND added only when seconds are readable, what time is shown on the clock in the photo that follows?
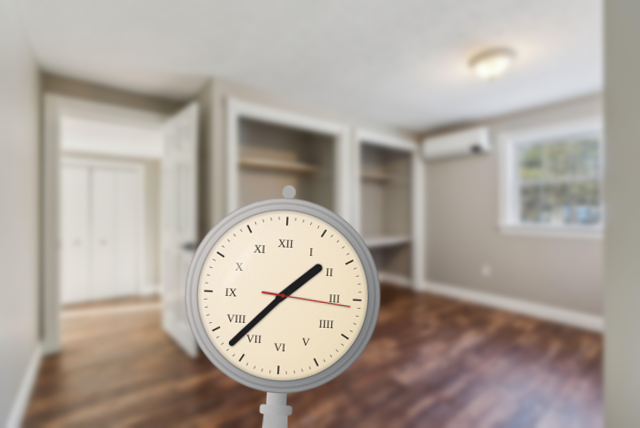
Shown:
h=1 m=37 s=16
